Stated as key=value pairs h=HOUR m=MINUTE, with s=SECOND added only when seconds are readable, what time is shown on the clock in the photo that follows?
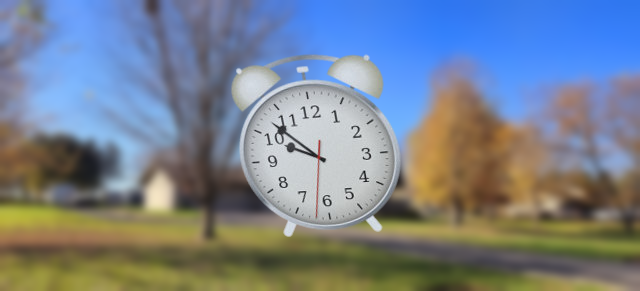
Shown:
h=9 m=52 s=32
